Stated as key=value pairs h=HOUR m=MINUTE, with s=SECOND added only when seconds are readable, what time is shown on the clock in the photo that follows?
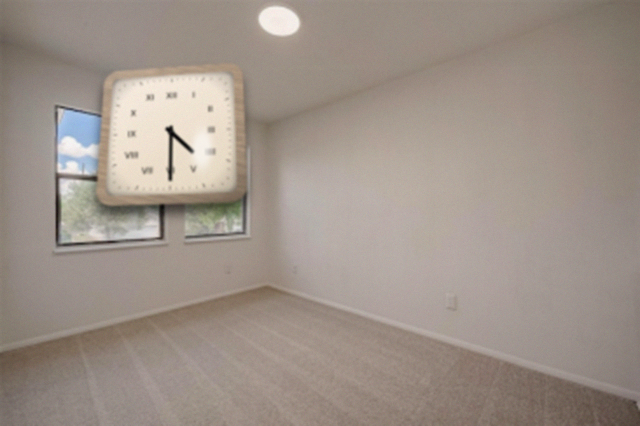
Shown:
h=4 m=30
